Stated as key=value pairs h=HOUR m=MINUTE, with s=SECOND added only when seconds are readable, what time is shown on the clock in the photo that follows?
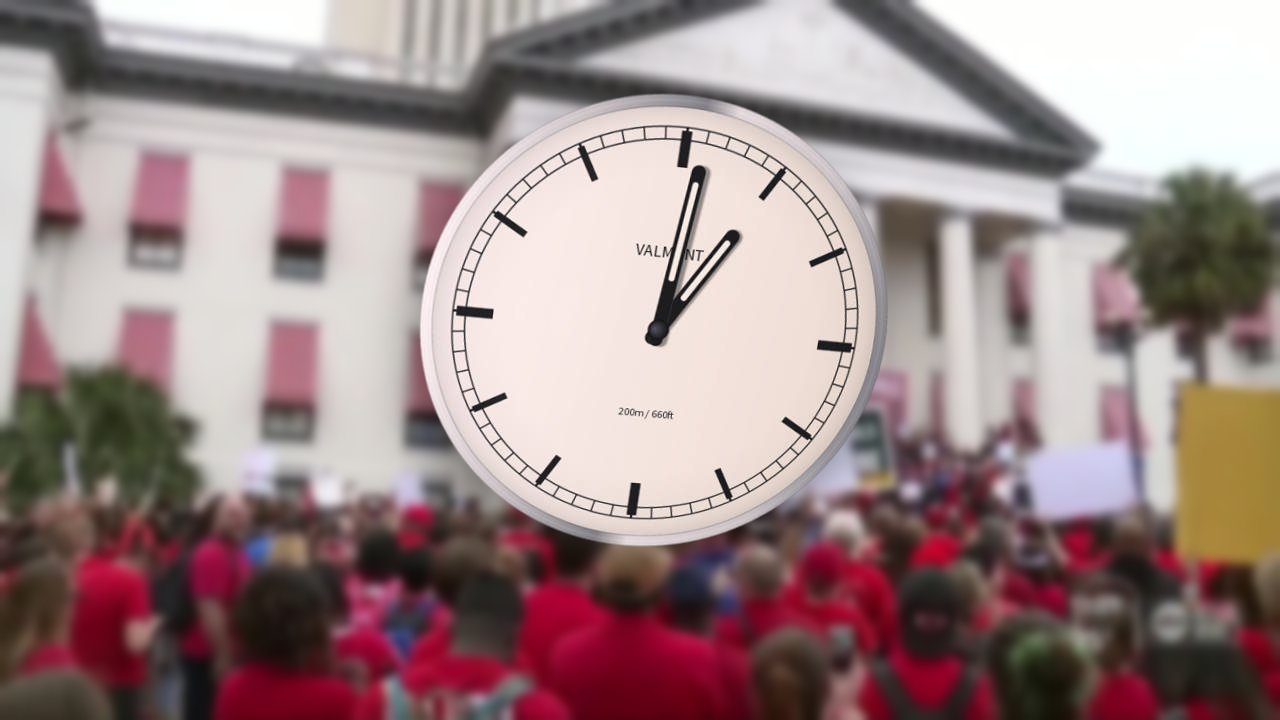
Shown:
h=1 m=1
